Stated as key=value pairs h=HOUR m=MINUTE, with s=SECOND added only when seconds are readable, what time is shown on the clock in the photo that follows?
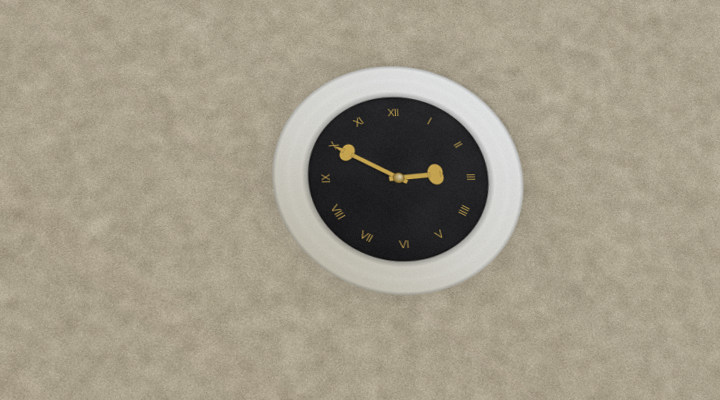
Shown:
h=2 m=50
